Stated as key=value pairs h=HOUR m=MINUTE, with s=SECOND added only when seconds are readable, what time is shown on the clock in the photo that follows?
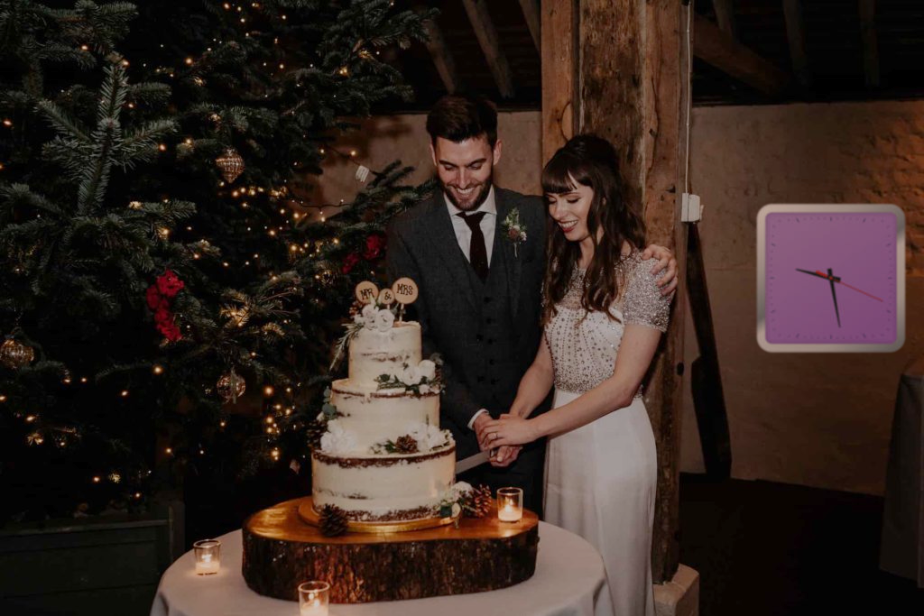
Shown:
h=9 m=28 s=19
